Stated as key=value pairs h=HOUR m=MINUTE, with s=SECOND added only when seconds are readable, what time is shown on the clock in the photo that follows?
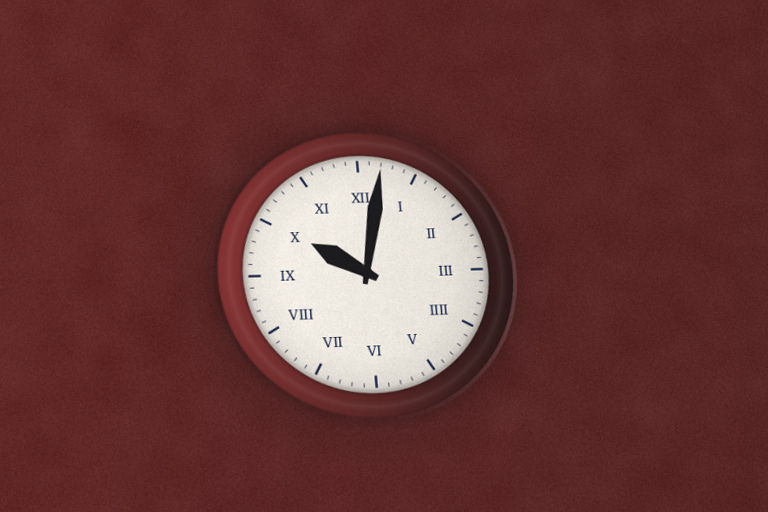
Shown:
h=10 m=2
